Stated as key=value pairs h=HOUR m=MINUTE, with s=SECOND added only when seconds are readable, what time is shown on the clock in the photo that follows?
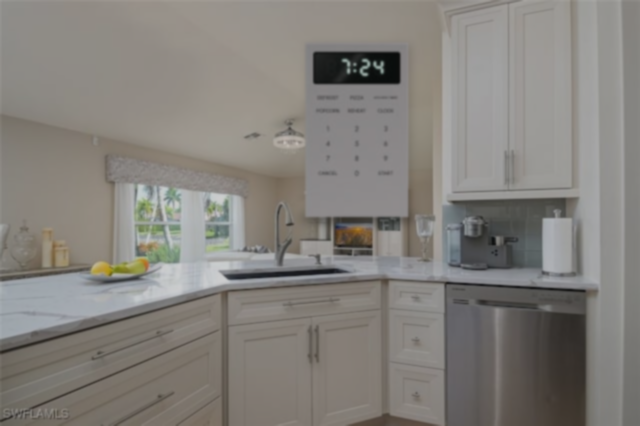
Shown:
h=7 m=24
